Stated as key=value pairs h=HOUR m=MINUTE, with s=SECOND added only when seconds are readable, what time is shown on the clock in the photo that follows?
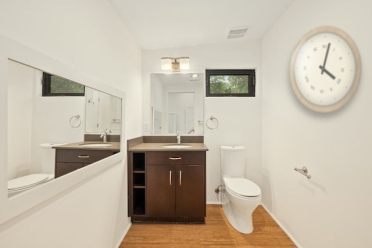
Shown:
h=4 m=2
